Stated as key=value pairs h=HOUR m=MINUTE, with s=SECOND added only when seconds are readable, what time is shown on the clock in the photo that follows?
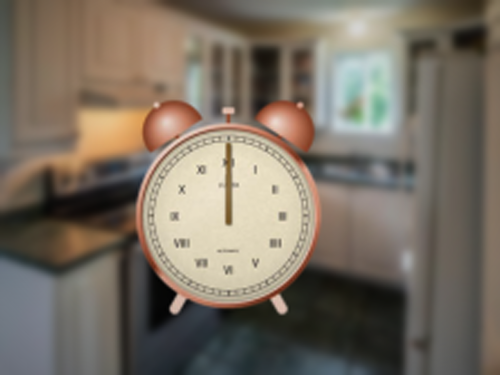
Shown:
h=12 m=0
